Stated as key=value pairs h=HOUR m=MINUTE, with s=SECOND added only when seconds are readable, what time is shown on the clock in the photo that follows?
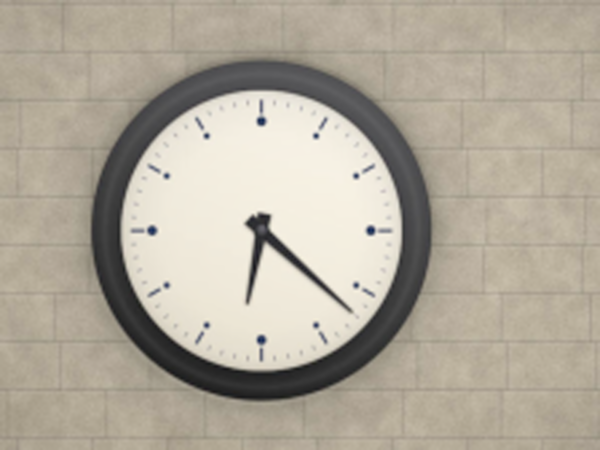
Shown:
h=6 m=22
